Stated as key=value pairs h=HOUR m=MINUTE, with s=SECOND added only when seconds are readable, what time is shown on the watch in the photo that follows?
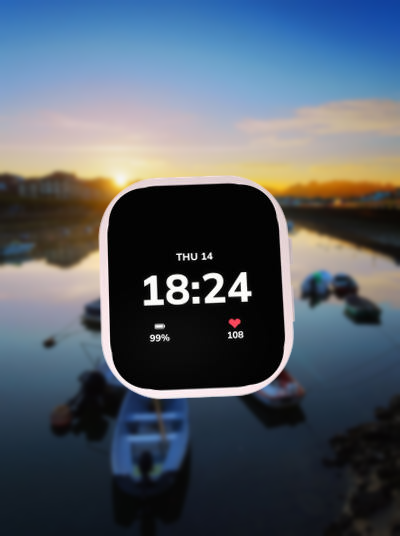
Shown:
h=18 m=24
